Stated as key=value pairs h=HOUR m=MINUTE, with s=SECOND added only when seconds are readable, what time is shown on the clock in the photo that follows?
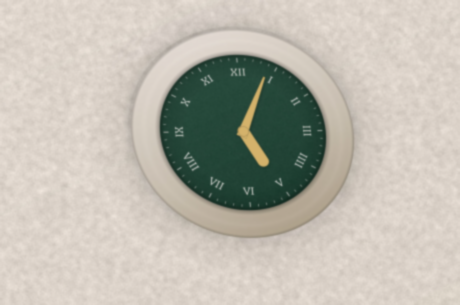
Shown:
h=5 m=4
